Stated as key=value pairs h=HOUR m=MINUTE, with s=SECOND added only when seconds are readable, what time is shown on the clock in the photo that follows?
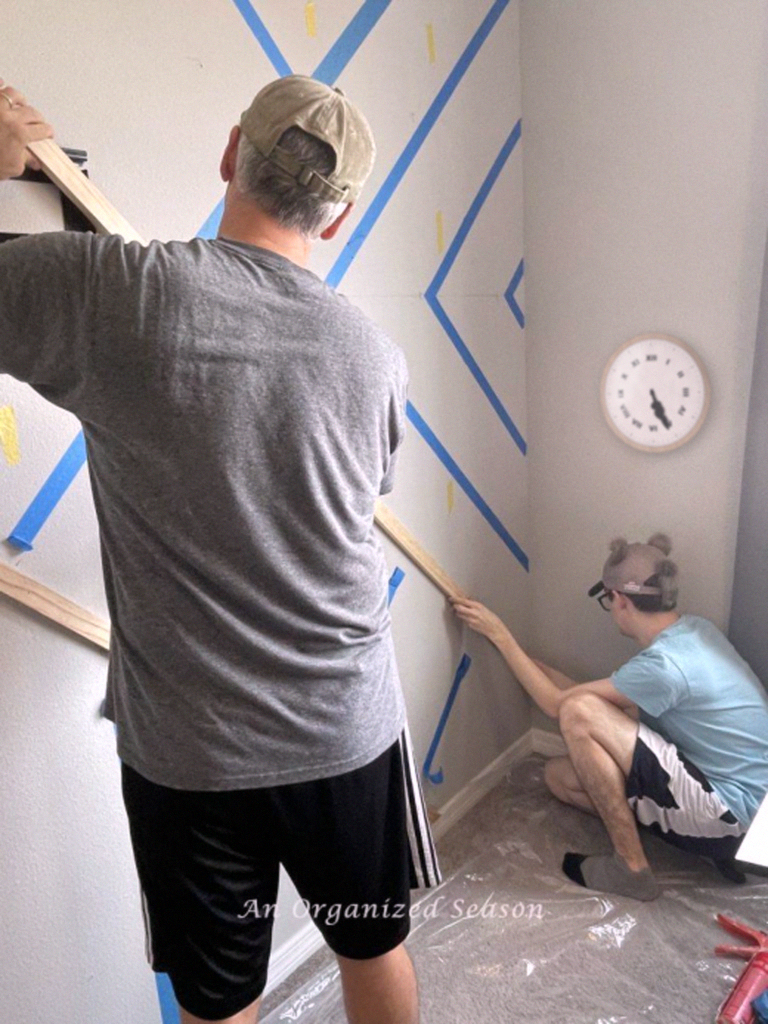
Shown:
h=5 m=26
